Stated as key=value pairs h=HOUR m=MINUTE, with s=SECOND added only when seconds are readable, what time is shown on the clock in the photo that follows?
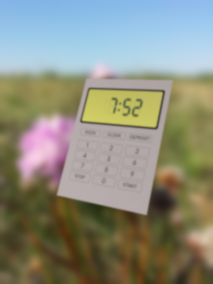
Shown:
h=7 m=52
